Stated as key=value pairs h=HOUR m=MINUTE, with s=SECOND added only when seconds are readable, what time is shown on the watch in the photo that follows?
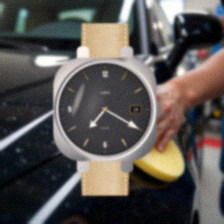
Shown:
h=7 m=20
